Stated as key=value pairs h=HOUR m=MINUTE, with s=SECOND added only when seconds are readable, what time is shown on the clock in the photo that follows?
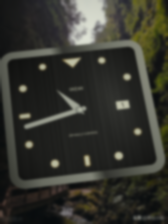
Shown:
h=10 m=43
